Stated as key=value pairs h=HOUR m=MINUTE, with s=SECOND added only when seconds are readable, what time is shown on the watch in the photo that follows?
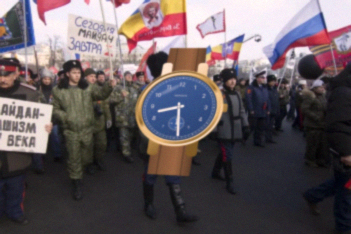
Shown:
h=8 m=29
